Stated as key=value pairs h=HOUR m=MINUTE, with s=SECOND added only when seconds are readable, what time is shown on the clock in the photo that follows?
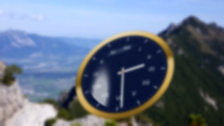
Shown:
h=2 m=29
